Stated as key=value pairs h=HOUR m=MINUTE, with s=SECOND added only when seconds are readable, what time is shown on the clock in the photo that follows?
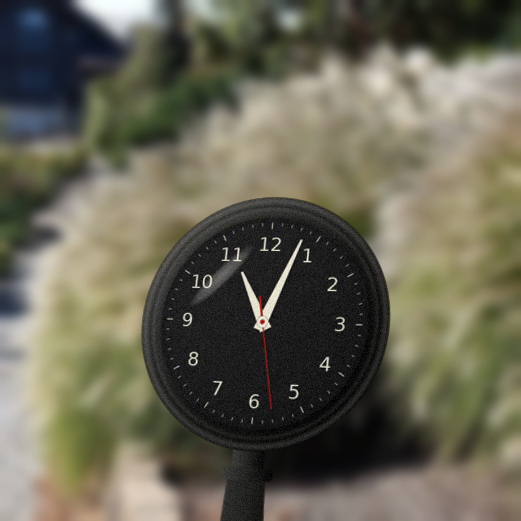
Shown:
h=11 m=3 s=28
